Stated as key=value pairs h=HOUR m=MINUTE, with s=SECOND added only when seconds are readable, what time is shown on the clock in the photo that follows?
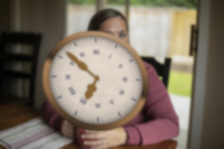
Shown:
h=6 m=52
